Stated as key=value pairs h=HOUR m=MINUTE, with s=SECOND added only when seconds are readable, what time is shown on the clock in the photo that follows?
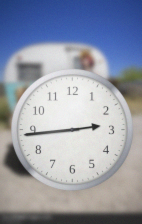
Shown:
h=2 m=44
